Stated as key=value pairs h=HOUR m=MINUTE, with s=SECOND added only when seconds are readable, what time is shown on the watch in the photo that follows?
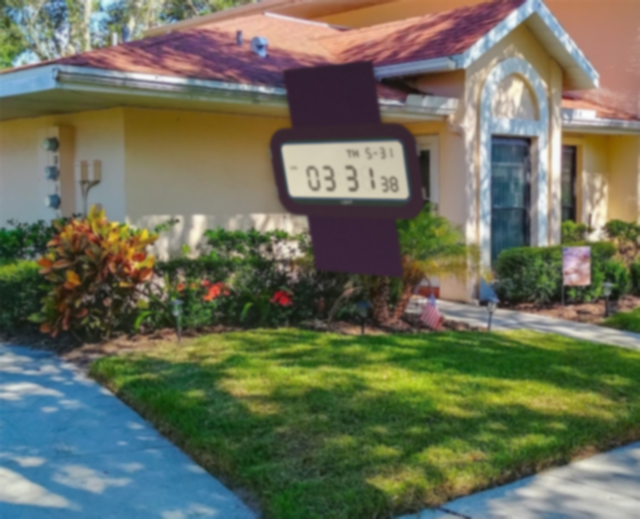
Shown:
h=3 m=31 s=38
